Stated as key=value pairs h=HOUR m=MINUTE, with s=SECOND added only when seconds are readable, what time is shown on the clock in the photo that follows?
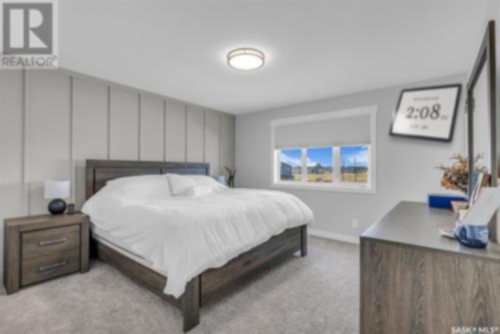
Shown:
h=2 m=8
